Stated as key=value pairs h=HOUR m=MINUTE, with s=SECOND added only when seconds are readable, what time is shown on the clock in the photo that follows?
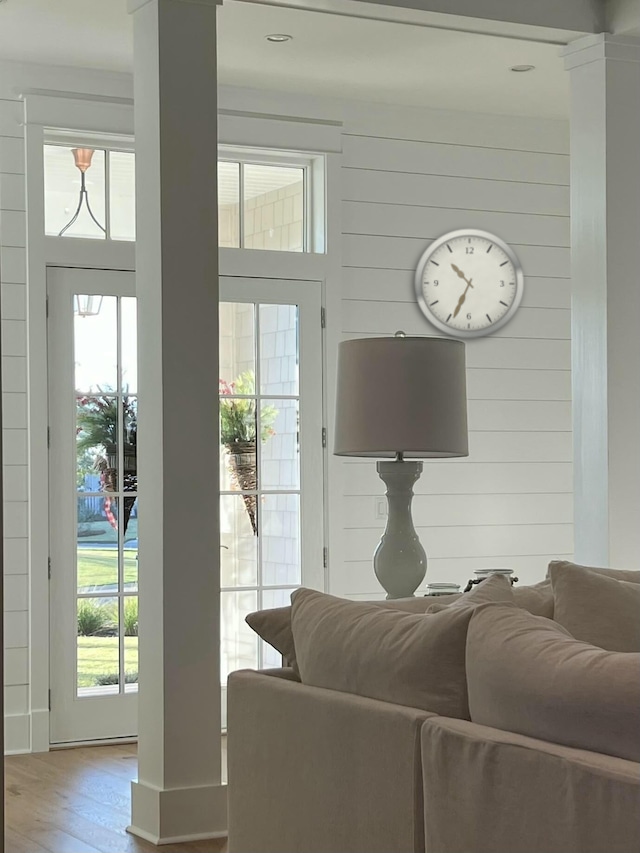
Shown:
h=10 m=34
